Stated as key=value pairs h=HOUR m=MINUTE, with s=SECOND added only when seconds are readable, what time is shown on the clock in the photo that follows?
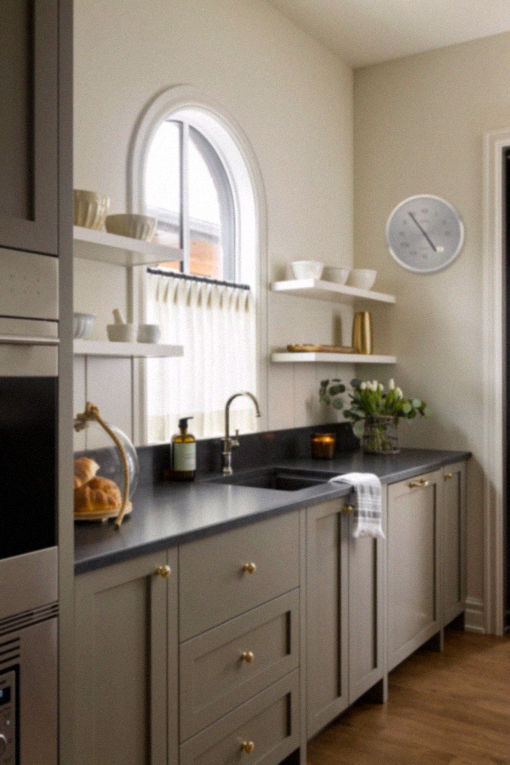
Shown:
h=4 m=54
